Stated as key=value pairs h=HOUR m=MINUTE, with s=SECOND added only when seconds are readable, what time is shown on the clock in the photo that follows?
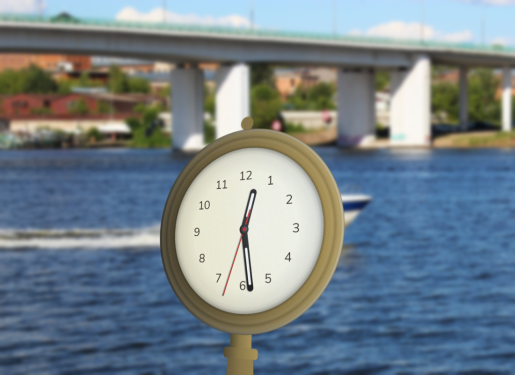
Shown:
h=12 m=28 s=33
